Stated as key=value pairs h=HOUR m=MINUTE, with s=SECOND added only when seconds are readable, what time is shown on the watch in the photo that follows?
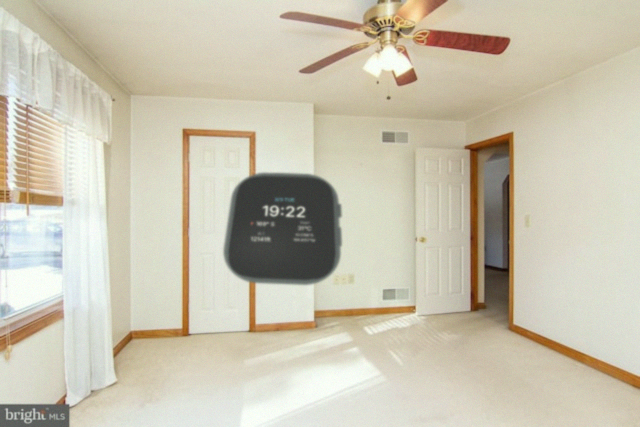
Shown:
h=19 m=22
